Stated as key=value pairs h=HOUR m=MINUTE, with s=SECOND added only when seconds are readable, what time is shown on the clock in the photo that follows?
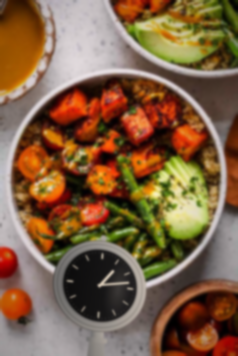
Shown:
h=1 m=13
